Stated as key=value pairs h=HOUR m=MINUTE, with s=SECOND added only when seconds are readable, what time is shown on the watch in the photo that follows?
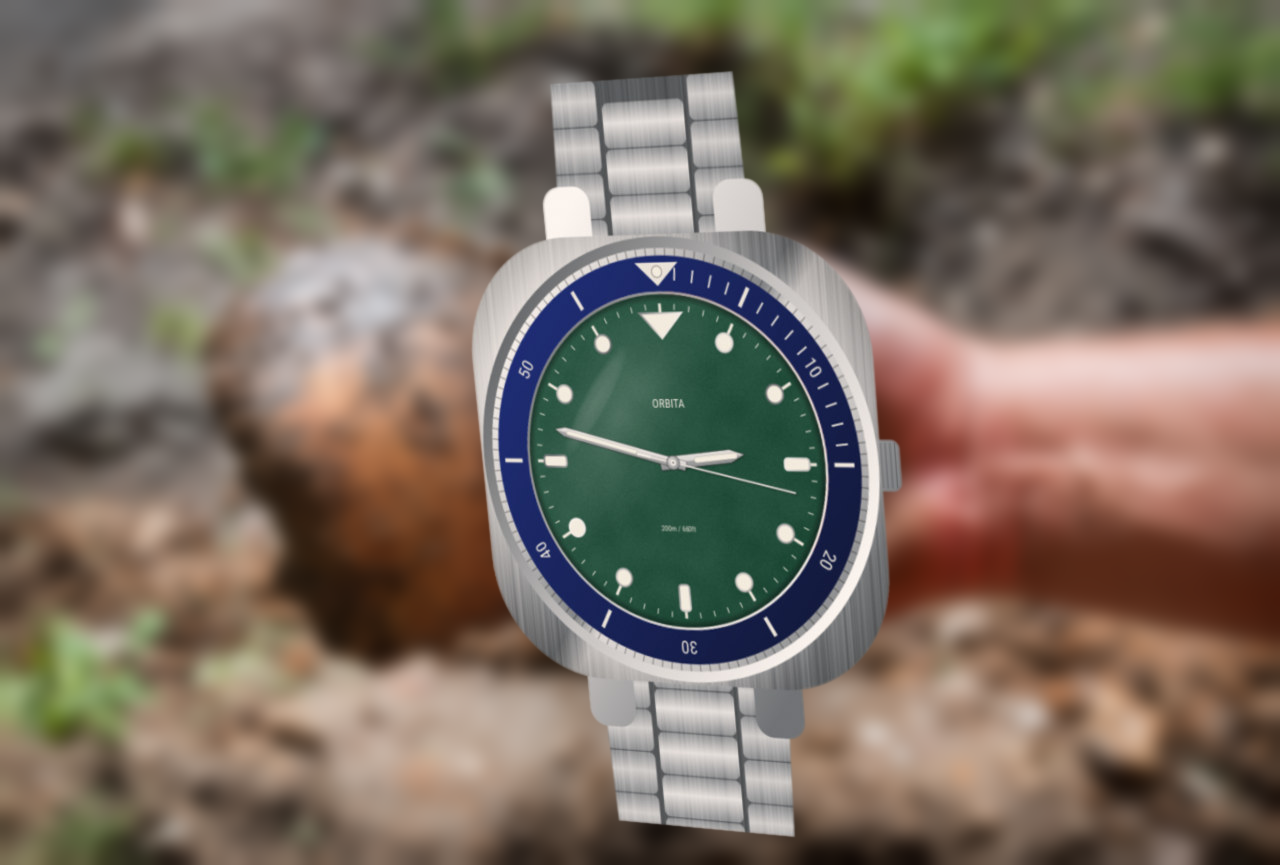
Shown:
h=2 m=47 s=17
